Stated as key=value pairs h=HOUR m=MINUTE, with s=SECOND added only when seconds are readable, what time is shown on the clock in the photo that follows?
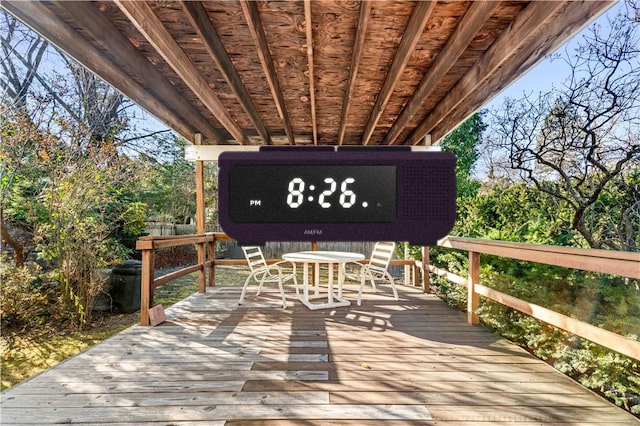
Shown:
h=8 m=26
